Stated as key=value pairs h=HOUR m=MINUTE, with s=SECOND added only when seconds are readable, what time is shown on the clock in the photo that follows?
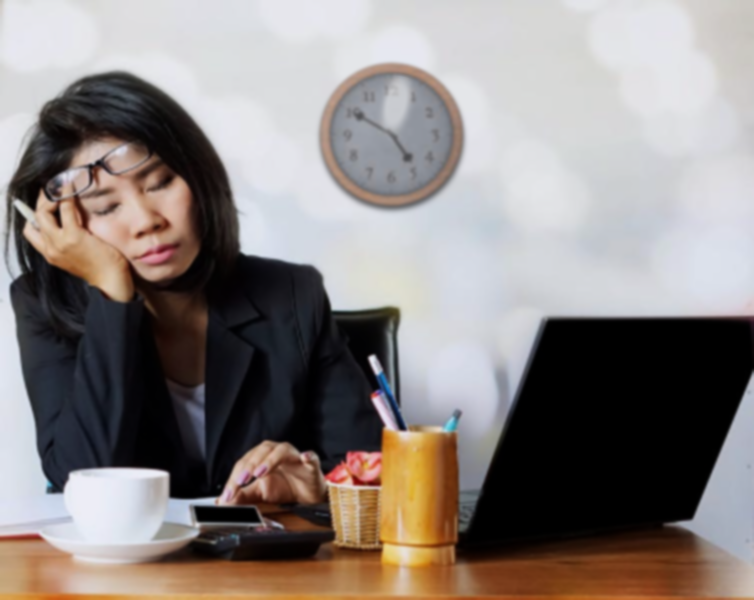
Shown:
h=4 m=50
